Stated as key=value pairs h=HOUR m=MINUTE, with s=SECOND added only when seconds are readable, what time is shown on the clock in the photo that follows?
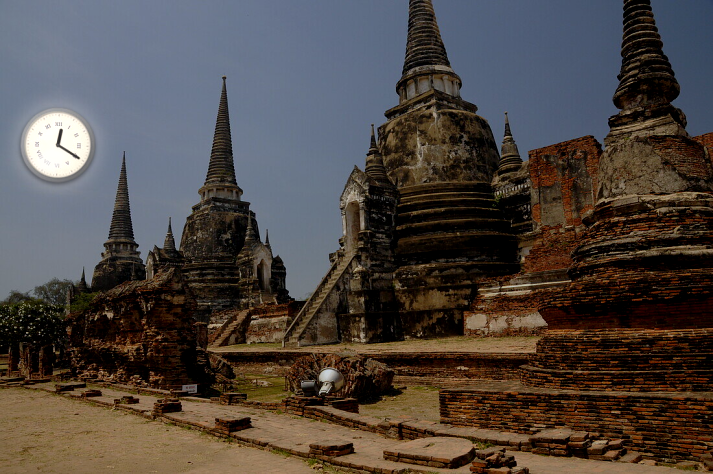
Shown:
h=12 m=20
